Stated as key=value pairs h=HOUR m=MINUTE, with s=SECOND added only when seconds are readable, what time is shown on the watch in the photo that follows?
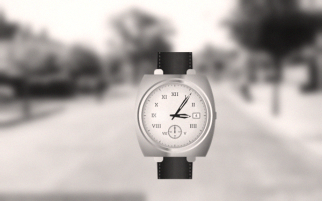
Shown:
h=3 m=6
